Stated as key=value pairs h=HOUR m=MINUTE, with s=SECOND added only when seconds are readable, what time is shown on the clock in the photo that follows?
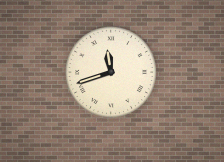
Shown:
h=11 m=42
